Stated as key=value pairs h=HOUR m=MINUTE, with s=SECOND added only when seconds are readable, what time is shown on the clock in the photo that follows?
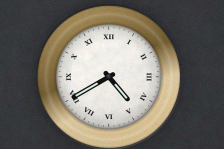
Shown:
h=4 m=40
